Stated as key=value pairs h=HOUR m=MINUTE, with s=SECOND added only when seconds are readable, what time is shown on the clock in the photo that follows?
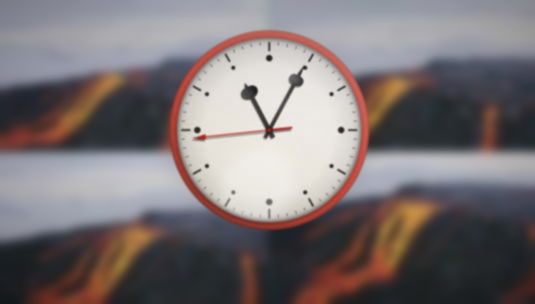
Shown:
h=11 m=4 s=44
